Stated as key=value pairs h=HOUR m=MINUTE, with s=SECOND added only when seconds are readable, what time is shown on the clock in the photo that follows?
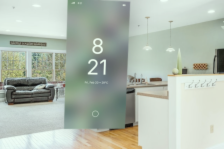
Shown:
h=8 m=21
